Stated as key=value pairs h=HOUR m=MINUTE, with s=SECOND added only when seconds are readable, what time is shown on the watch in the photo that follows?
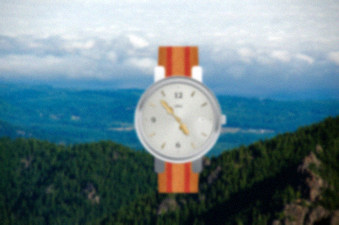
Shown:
h=4 m=53
